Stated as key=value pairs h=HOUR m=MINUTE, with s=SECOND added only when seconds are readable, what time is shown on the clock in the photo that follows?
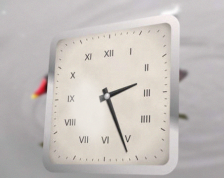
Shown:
h=2 m=26
